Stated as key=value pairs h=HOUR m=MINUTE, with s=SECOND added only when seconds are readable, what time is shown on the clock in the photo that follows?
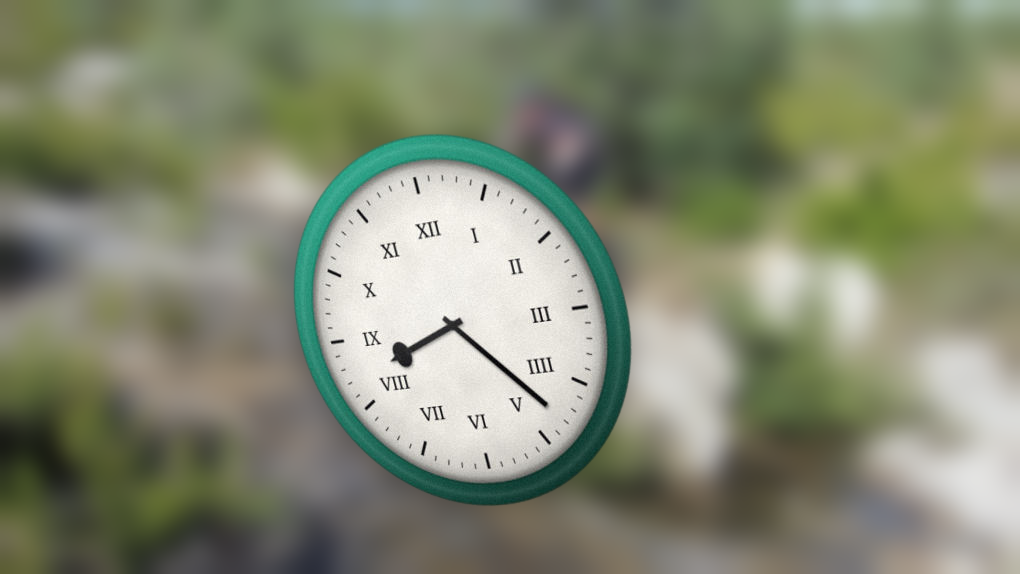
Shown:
h=8 m=23
